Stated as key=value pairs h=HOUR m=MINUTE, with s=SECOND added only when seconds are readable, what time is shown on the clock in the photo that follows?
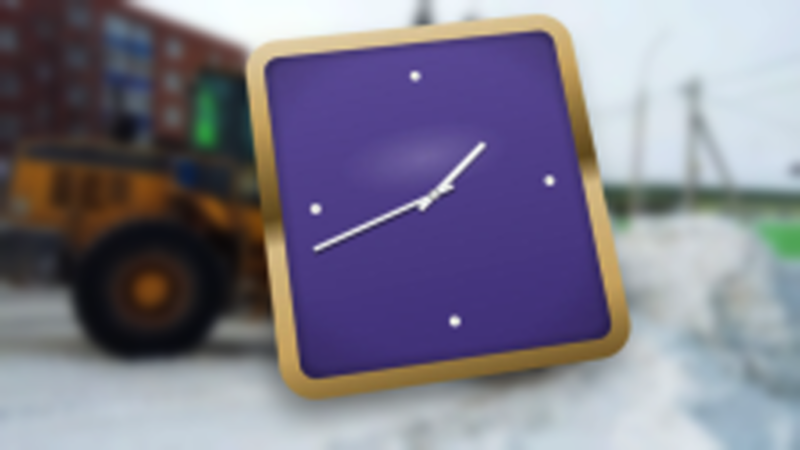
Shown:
h=1 m=42
